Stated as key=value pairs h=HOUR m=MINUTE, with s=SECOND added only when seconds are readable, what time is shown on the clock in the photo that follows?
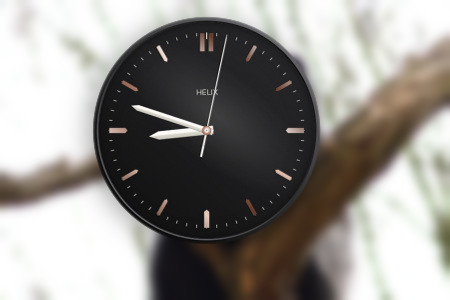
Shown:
h=8 m=48 s=2
